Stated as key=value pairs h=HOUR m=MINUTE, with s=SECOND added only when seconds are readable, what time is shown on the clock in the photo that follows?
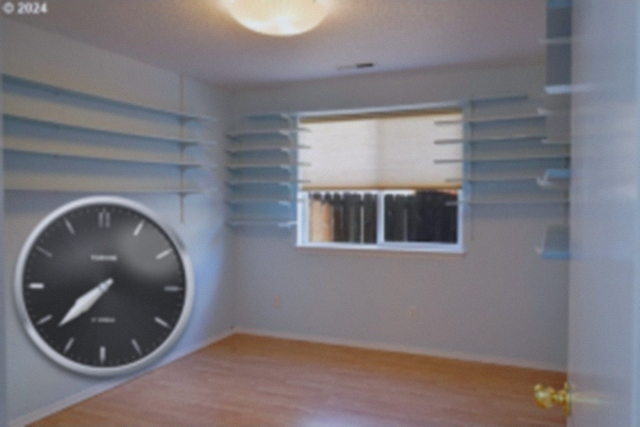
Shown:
h=7 m=38
